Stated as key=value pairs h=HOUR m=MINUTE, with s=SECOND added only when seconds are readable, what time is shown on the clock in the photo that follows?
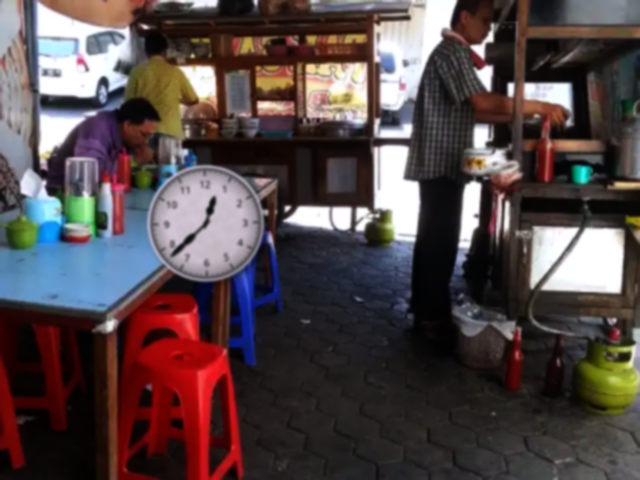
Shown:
h=12 m=38
